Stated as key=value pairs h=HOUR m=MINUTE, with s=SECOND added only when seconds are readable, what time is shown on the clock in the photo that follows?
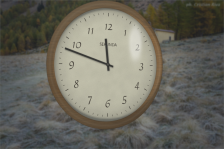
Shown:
h=11 m=48
